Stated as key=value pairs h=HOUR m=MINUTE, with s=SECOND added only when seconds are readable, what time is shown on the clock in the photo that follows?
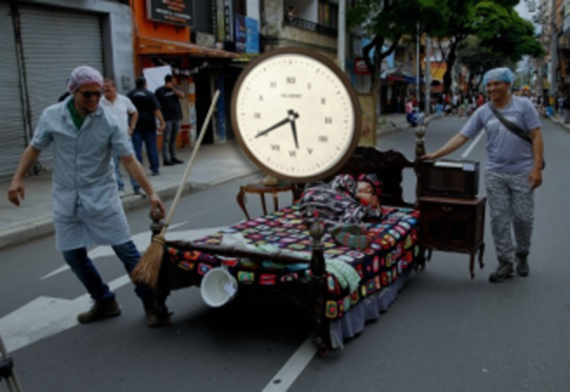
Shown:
h=5 m=40
